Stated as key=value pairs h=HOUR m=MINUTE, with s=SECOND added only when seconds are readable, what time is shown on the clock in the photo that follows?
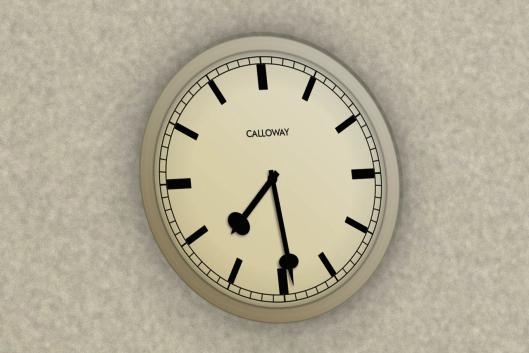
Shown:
h=7 m=29
